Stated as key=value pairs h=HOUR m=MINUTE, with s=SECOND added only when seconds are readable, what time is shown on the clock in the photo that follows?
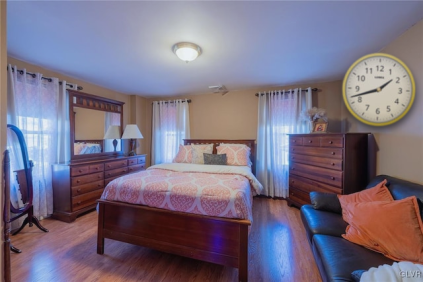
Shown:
h=1 m=42
